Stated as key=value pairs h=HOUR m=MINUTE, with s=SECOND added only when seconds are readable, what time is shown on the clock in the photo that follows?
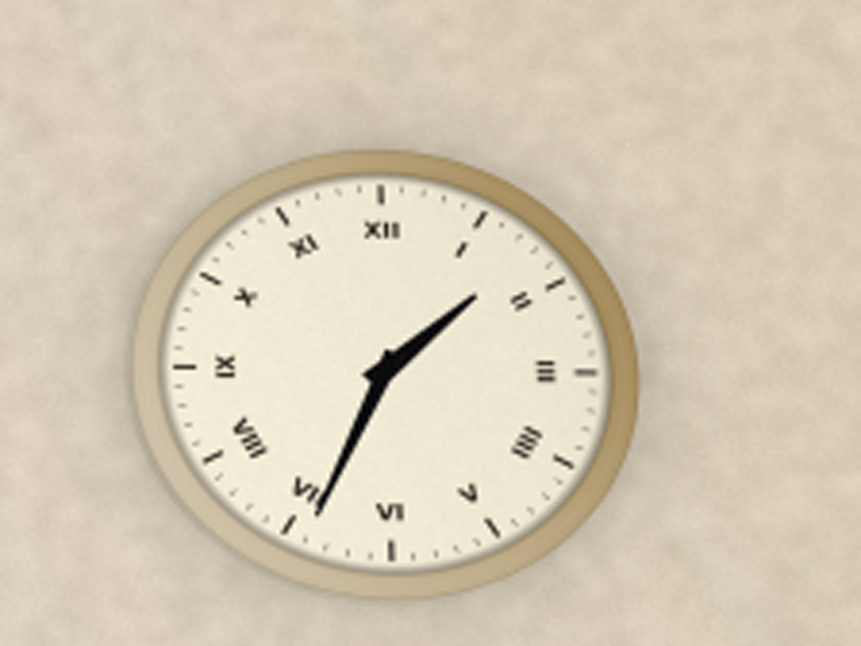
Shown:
h=1 m=34
